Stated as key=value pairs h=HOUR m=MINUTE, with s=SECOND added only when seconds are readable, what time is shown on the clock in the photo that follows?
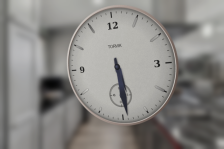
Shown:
h=5 m=29
